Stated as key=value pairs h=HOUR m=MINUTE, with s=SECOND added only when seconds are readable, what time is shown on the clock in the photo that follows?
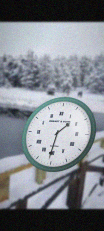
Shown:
h=1 m=31
